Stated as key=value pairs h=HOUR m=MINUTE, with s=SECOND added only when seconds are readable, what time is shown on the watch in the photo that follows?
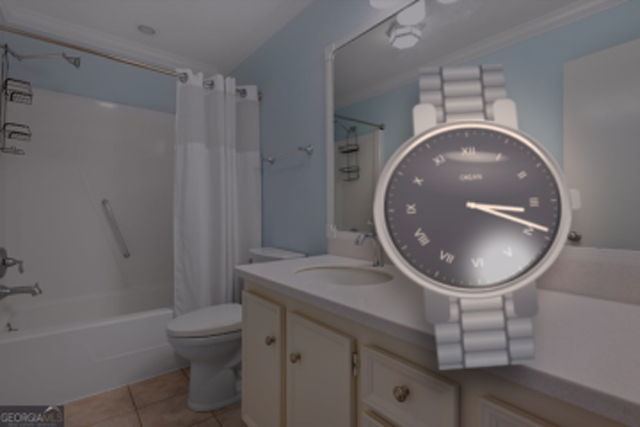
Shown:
h=3 m=19
